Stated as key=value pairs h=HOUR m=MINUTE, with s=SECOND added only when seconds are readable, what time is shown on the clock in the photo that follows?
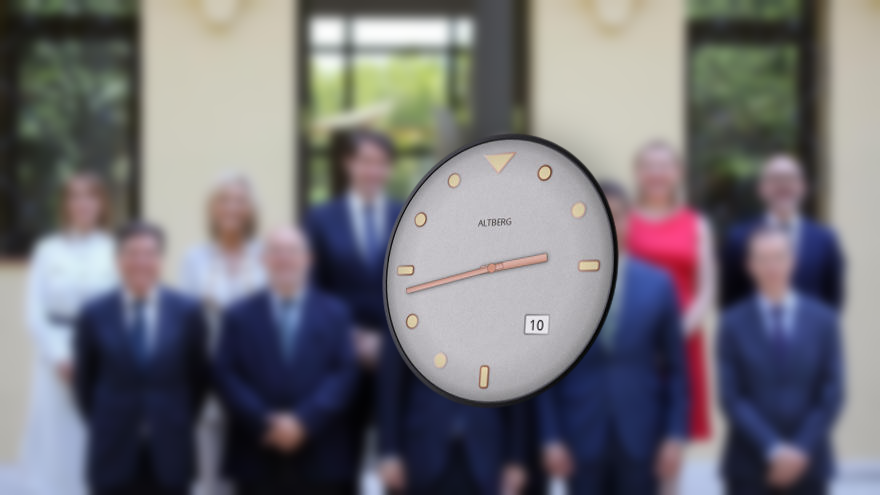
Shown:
h=2 m=43
